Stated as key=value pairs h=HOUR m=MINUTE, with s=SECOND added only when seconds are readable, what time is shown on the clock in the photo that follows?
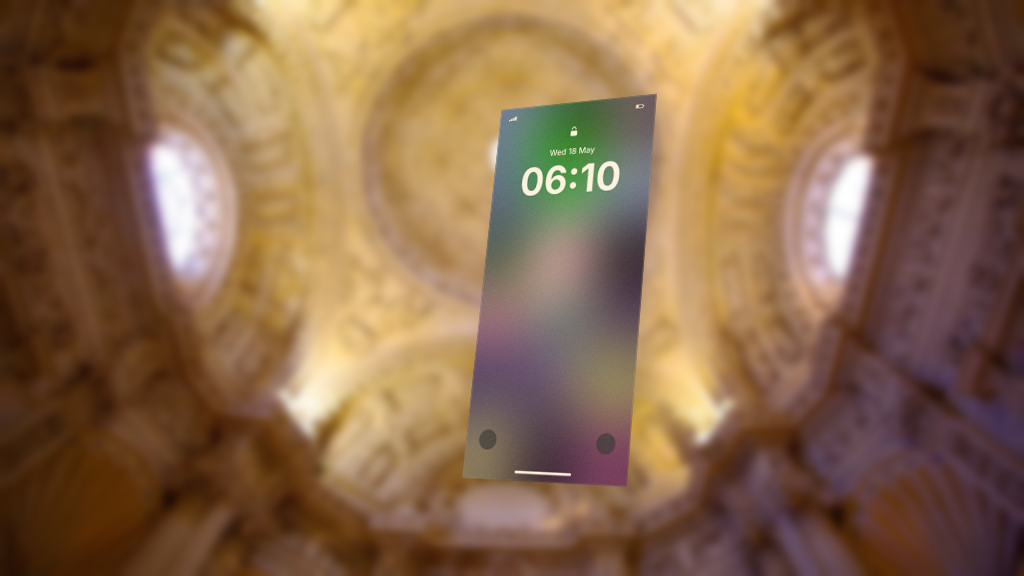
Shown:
h=6 m=10
